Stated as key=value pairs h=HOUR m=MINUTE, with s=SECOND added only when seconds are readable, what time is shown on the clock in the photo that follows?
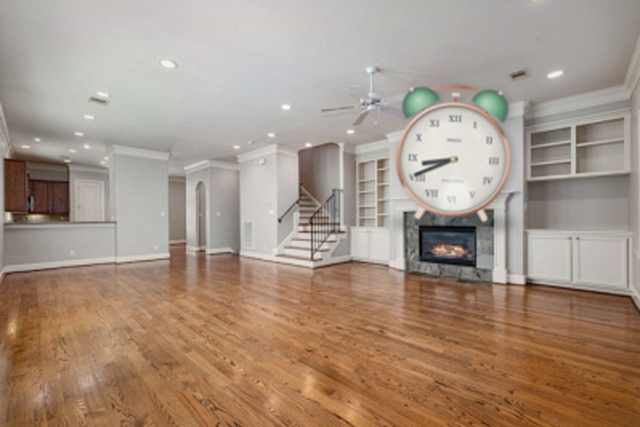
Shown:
h=8 m=41
